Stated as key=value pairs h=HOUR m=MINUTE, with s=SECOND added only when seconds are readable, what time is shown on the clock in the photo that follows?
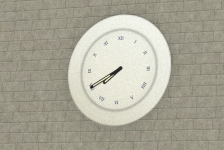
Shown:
h=7 m=40
